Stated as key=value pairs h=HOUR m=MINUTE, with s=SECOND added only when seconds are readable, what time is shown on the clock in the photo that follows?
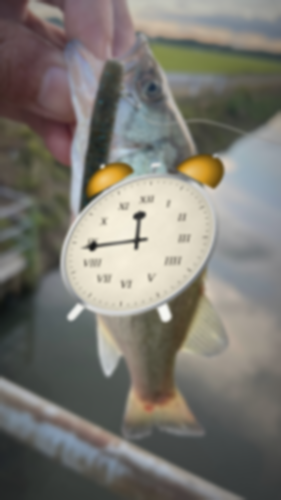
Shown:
h=11 m=44
